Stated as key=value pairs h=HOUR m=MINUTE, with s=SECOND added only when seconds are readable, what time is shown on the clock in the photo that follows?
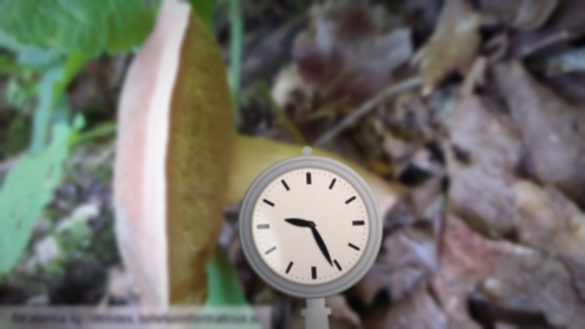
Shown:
h=9 m=26
